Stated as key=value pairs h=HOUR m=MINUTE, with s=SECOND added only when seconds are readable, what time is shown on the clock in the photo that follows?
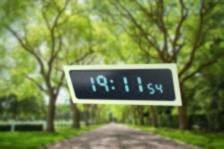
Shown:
h=19 m=11 s=54
